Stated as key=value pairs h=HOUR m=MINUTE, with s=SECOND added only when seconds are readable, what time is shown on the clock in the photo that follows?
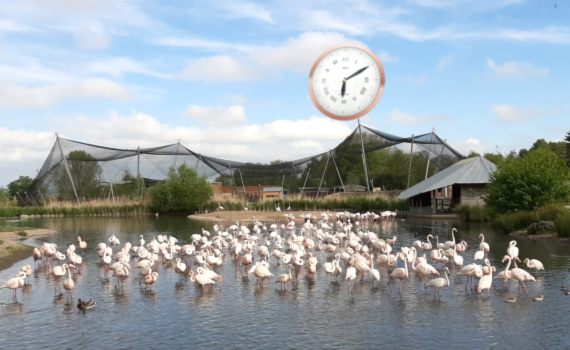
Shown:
h=6 m=10
